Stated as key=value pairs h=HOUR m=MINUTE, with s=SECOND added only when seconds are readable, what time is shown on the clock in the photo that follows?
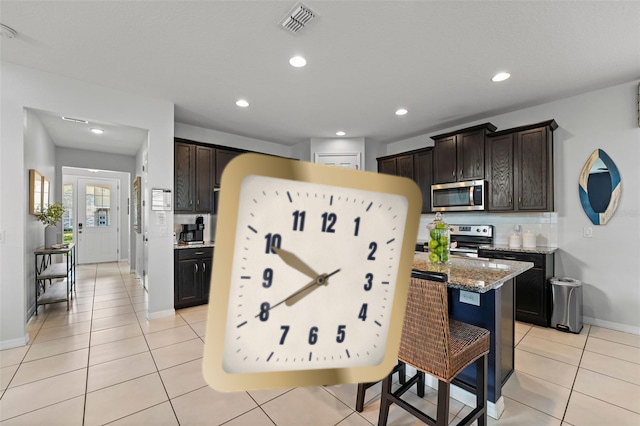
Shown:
h=7 m=49 s=40
